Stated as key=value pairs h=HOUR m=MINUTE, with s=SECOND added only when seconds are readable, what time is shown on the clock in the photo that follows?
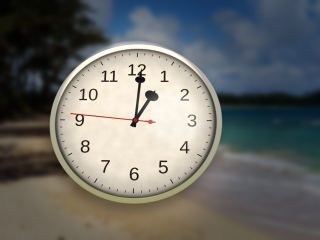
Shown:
h=1 m=0 s=46
